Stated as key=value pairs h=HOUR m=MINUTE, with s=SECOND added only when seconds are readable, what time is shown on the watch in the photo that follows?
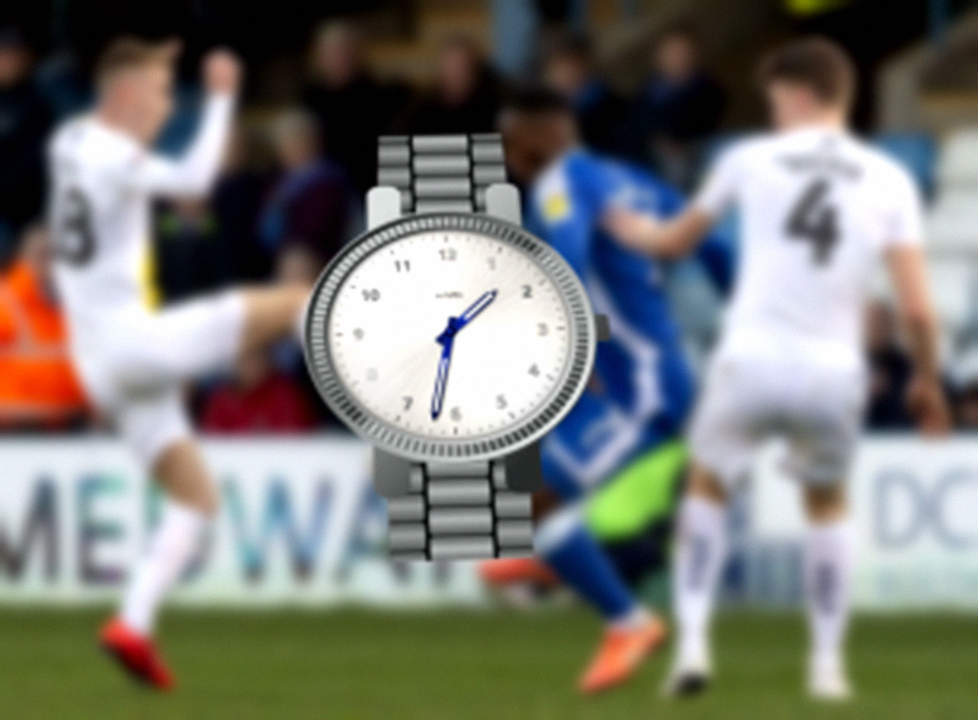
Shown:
h=1 m=32
